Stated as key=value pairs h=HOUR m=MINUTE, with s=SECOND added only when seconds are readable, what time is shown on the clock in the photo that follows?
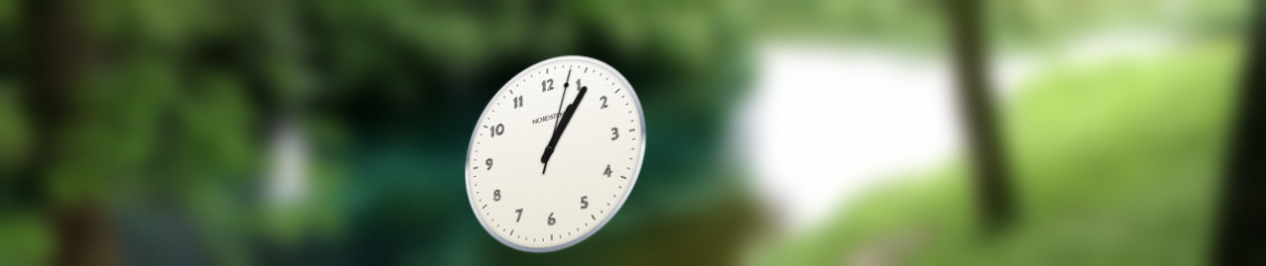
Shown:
h=1 m=6 s=3
